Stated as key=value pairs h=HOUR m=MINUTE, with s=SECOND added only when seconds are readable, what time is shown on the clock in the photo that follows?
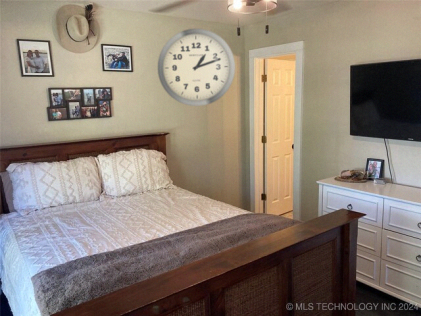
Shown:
h=1 m=12
